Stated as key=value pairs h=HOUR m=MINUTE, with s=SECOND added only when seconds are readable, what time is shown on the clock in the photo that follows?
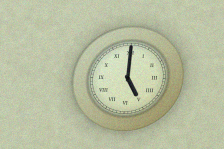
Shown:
h=5 m=0
